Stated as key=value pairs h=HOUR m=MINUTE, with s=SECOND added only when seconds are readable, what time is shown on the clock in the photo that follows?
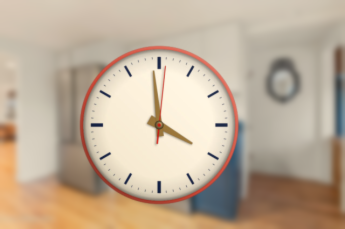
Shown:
h=3 m=59 s=1
